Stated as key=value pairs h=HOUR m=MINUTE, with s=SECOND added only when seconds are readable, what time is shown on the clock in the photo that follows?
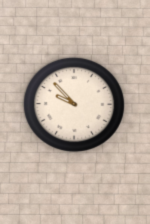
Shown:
h=9 m=53
